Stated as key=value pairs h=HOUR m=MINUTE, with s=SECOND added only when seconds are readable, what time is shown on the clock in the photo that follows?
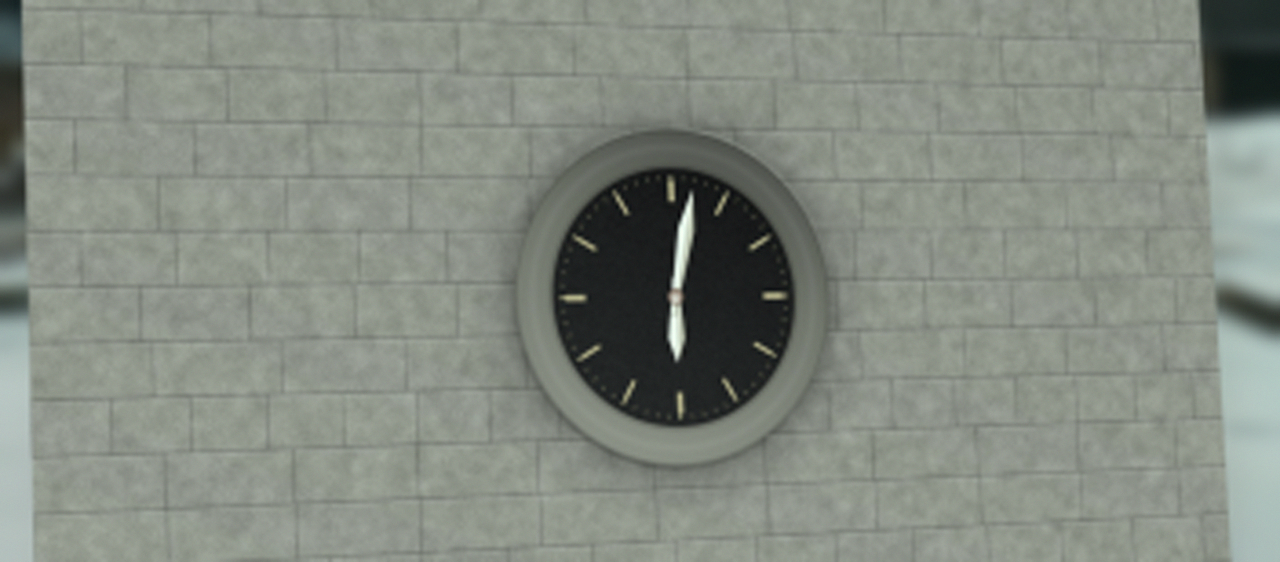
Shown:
h=6 m=2
